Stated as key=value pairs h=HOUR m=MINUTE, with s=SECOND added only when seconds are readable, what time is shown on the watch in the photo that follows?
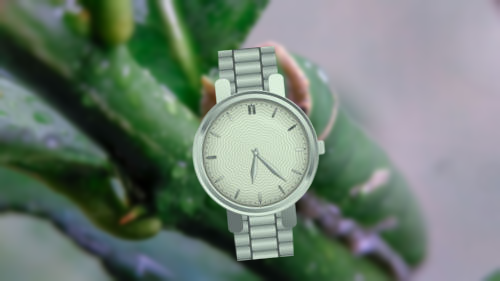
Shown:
h=6 m=23
